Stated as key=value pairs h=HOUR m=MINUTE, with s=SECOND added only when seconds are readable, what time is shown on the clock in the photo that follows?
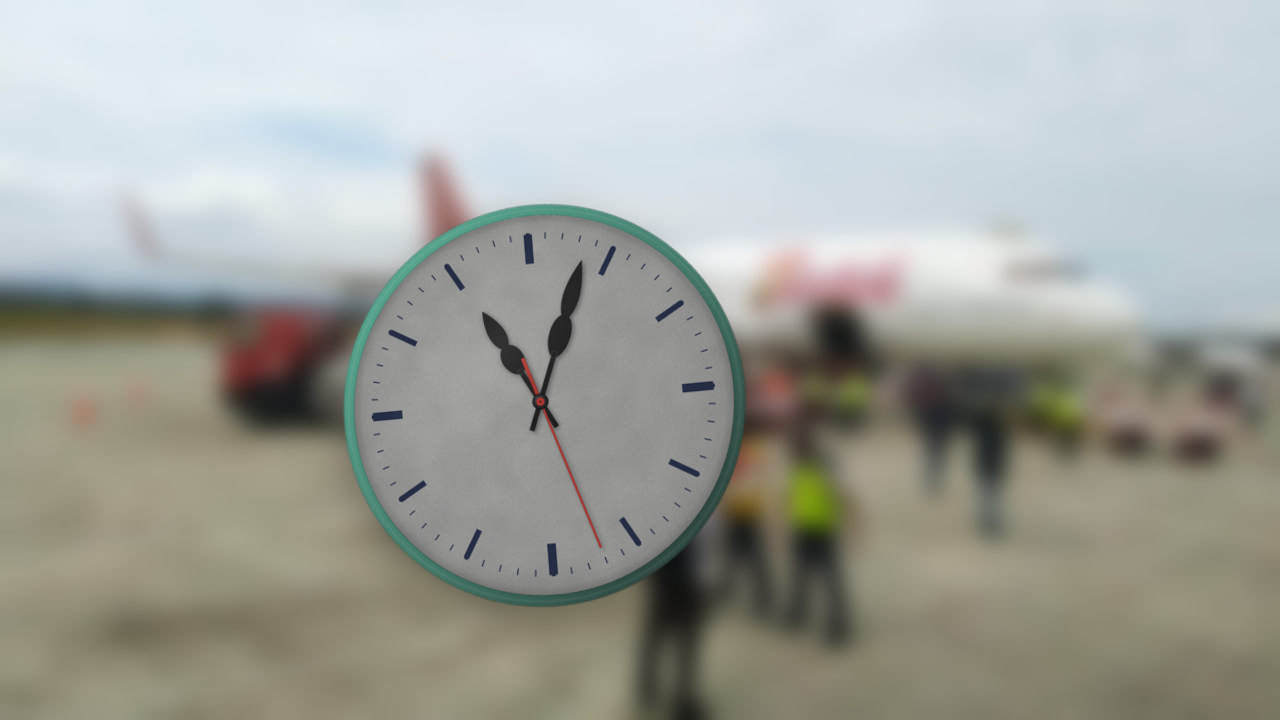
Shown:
h=11 m=3 s=27
